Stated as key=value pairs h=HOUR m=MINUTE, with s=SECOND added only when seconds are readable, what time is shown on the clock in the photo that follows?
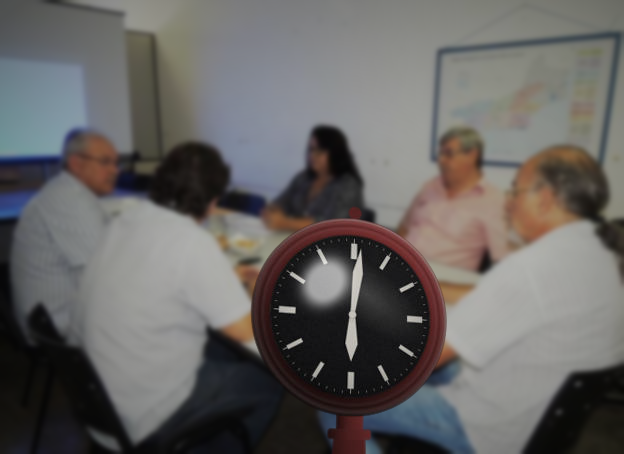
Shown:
h=6 m=1
